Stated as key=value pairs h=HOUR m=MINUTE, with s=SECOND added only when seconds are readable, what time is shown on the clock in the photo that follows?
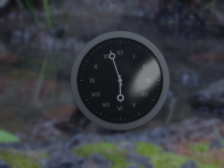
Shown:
h=5 m=57
